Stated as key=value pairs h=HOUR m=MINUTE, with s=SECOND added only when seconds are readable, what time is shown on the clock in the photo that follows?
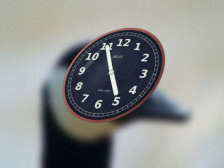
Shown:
h=4 m=55
